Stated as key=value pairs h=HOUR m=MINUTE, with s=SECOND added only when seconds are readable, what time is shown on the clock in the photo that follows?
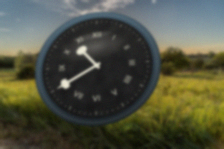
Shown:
h=10 m=40
